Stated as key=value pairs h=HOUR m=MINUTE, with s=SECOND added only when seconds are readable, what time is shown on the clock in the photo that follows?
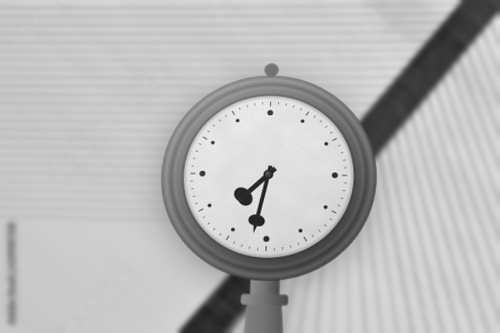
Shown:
h=7 m=32
